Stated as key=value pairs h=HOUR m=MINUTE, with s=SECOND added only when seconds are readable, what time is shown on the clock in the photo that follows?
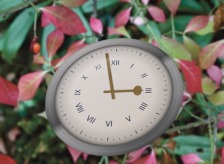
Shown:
h=2 m=58
